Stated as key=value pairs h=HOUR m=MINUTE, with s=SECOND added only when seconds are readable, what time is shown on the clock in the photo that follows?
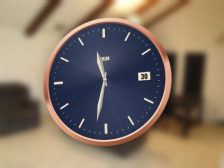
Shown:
h=11 m=32
